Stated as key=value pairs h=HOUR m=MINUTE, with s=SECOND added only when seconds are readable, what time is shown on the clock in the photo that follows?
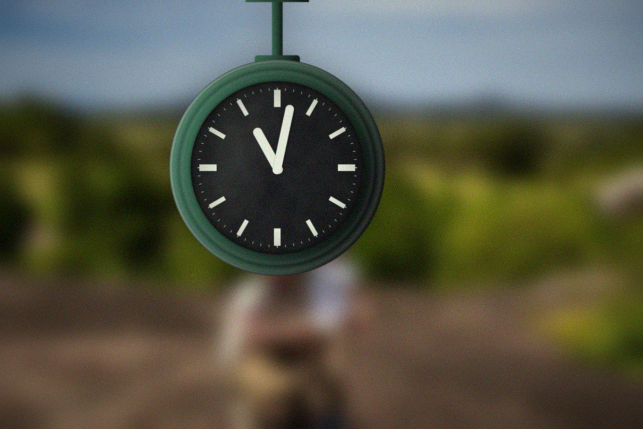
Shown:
h=11 m=2
